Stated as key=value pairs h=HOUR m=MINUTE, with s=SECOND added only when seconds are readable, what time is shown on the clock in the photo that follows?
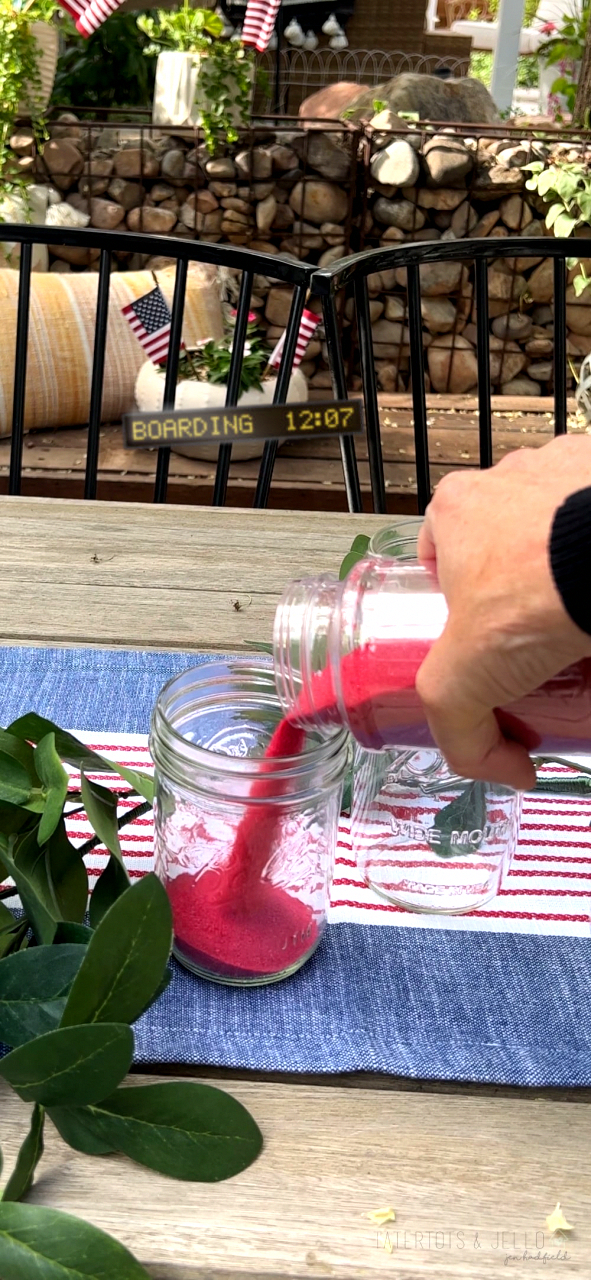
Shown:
h=12 m=7
